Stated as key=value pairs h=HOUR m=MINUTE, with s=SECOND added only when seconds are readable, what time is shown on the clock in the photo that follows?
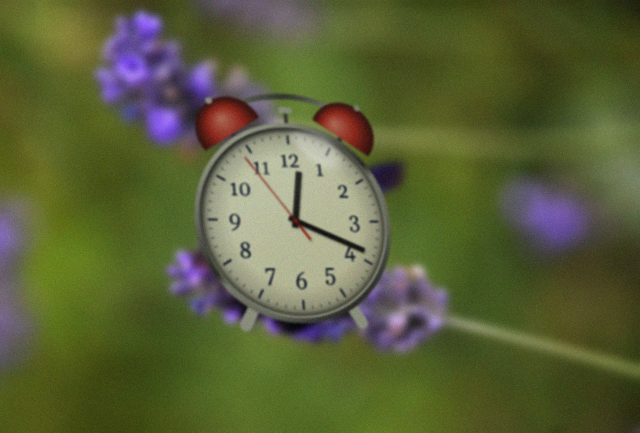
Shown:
h=12 m=18 s=54
